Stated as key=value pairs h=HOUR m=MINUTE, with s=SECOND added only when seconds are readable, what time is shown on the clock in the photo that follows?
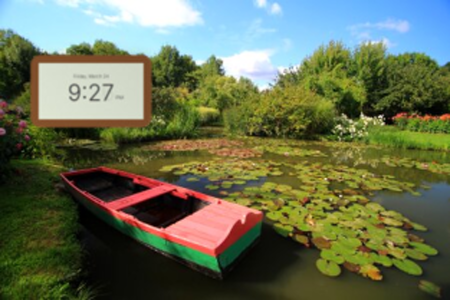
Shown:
h=9 m=27
